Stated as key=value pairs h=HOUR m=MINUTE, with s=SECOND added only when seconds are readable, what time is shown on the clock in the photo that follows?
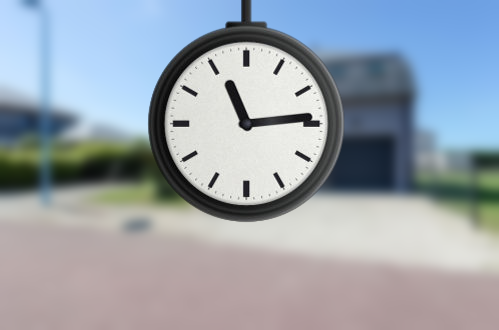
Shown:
h=11 m=14
